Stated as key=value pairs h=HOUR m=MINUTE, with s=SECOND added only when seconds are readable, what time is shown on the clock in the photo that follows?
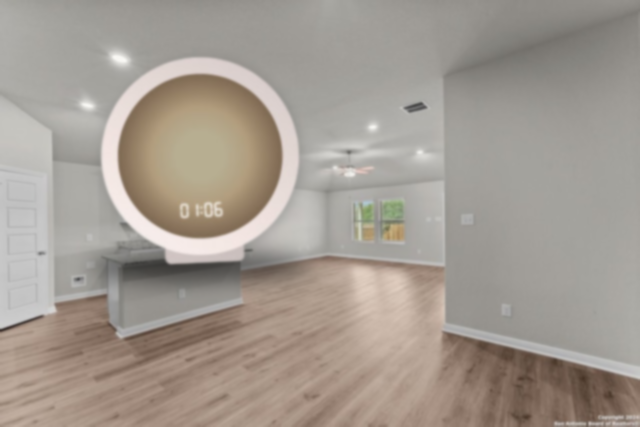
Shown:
h=1 m=6
